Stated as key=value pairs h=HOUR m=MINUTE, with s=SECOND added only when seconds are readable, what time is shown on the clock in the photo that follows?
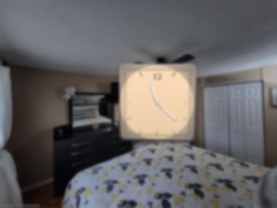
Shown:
h=11 m=22
